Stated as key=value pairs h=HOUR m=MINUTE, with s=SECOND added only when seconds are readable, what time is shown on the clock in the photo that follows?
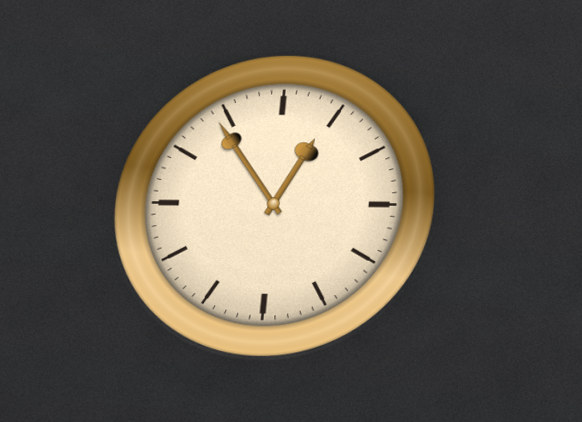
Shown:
h=12 m=54
